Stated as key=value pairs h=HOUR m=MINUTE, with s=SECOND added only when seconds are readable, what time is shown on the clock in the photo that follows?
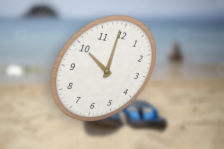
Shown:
h=9 m=59
